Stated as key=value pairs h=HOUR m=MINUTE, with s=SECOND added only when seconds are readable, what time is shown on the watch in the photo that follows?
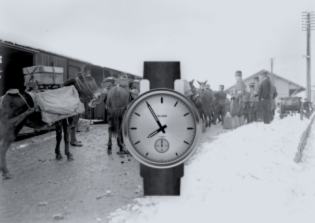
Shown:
h=7 m=55
